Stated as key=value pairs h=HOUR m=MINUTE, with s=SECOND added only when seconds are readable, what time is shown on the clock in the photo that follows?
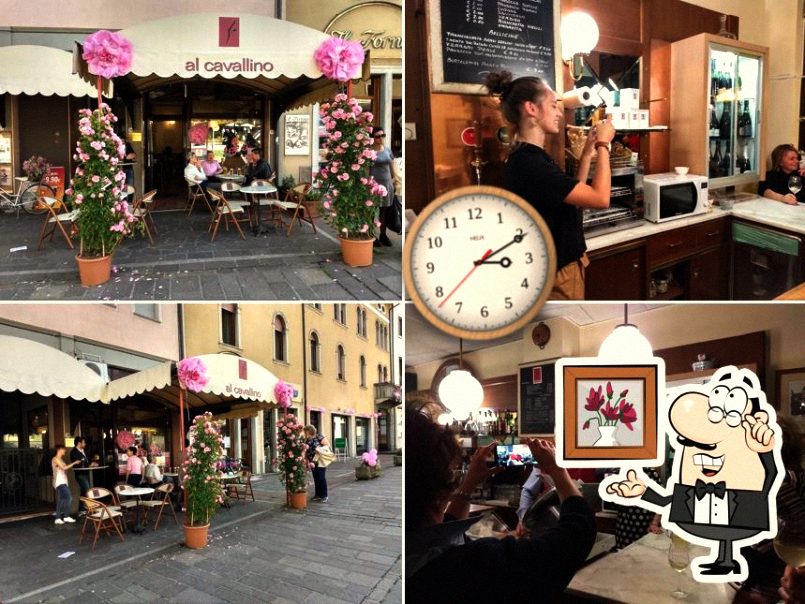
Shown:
h=3 m=10 s=38
